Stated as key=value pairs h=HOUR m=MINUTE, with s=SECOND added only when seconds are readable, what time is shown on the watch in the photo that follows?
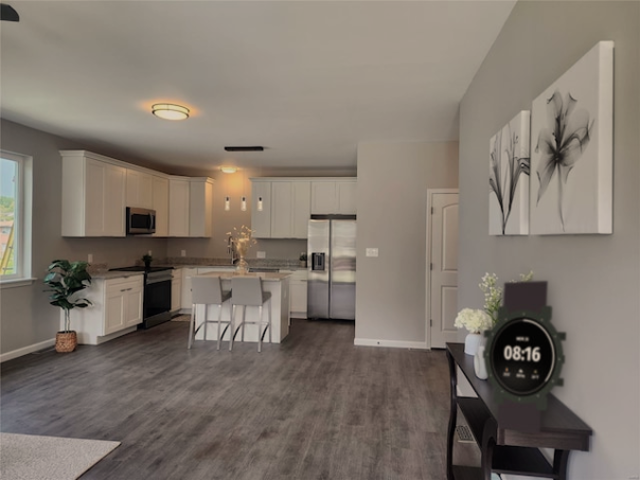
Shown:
h=8 m=16
